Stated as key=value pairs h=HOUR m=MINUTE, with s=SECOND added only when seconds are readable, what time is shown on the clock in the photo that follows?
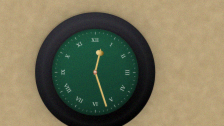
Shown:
h=12 m=27
